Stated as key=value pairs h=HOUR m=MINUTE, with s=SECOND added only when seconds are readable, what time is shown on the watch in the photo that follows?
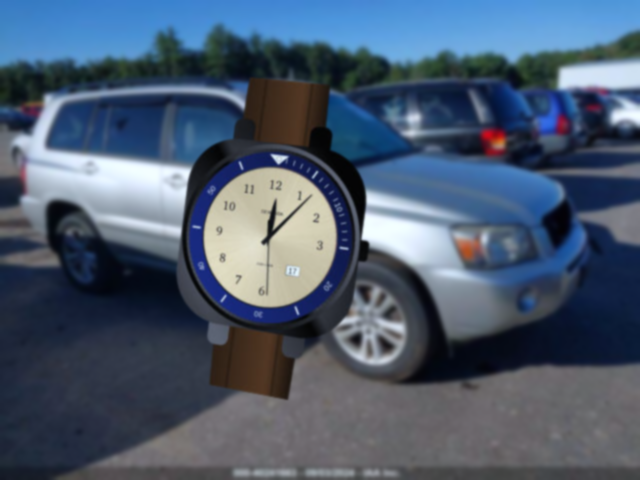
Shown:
h=12 m=6 s=29
